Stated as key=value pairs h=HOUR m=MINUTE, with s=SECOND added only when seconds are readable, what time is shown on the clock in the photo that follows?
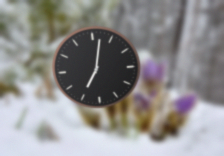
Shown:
h=7 m=2
